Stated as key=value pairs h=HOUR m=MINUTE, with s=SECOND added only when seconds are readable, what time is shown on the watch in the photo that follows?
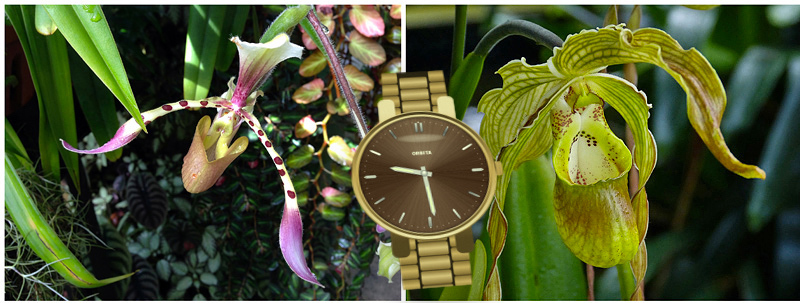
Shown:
h=9 m=29
